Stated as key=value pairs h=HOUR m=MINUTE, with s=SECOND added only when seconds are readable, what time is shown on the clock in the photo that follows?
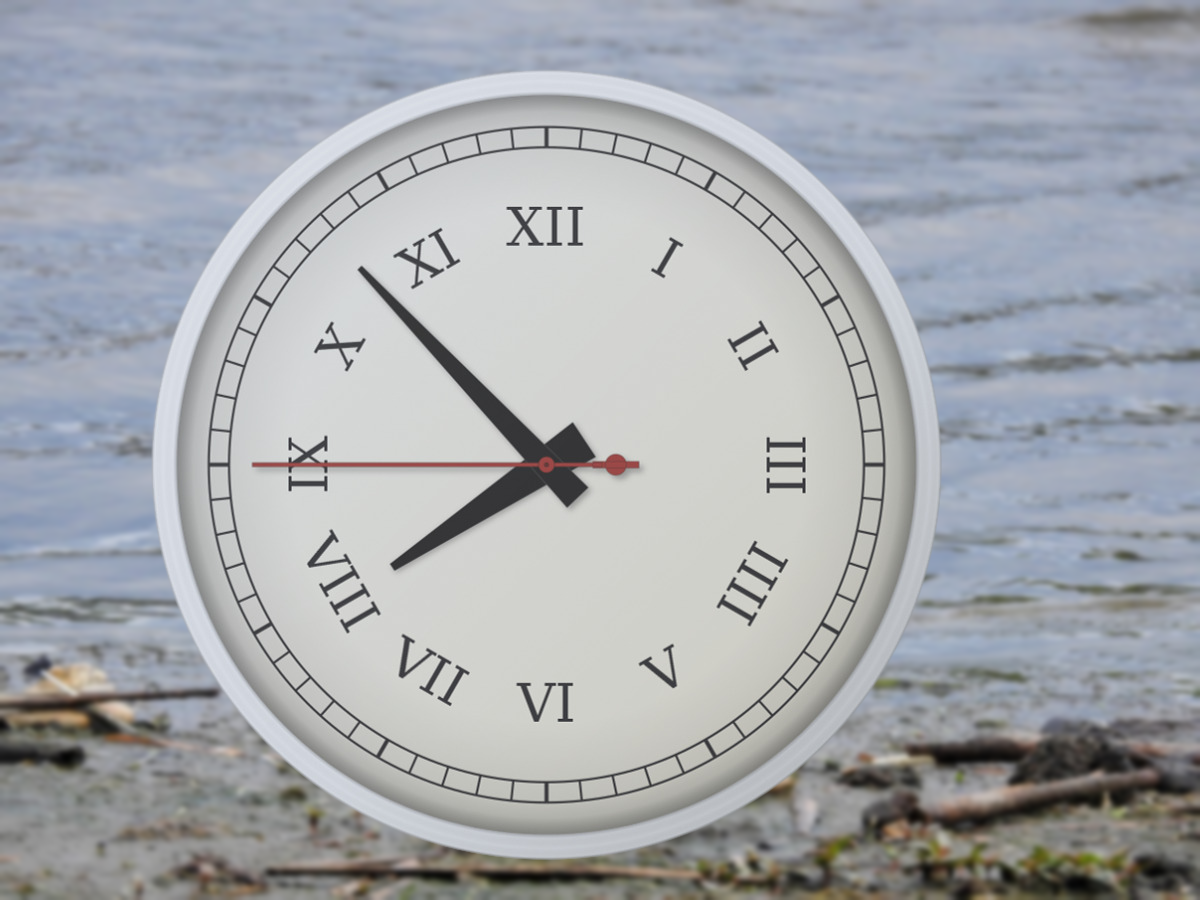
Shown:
h=7 m=52 s=45
